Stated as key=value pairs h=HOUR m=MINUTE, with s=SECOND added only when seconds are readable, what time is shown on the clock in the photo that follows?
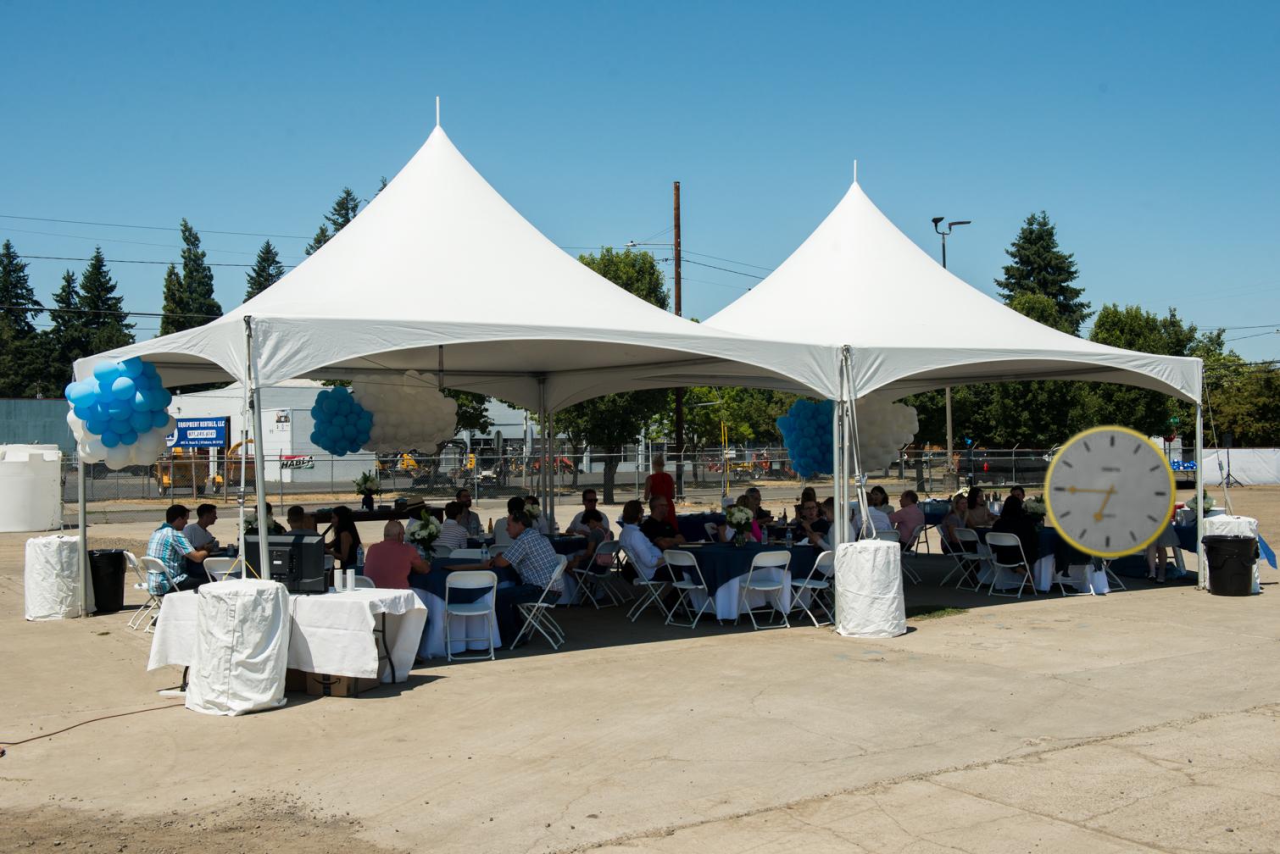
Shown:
h=6 m=45
